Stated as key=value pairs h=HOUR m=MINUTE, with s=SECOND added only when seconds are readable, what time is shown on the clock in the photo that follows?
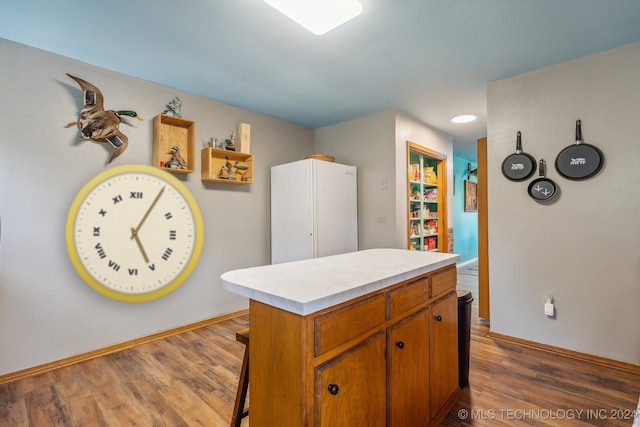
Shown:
h=5 m=5
